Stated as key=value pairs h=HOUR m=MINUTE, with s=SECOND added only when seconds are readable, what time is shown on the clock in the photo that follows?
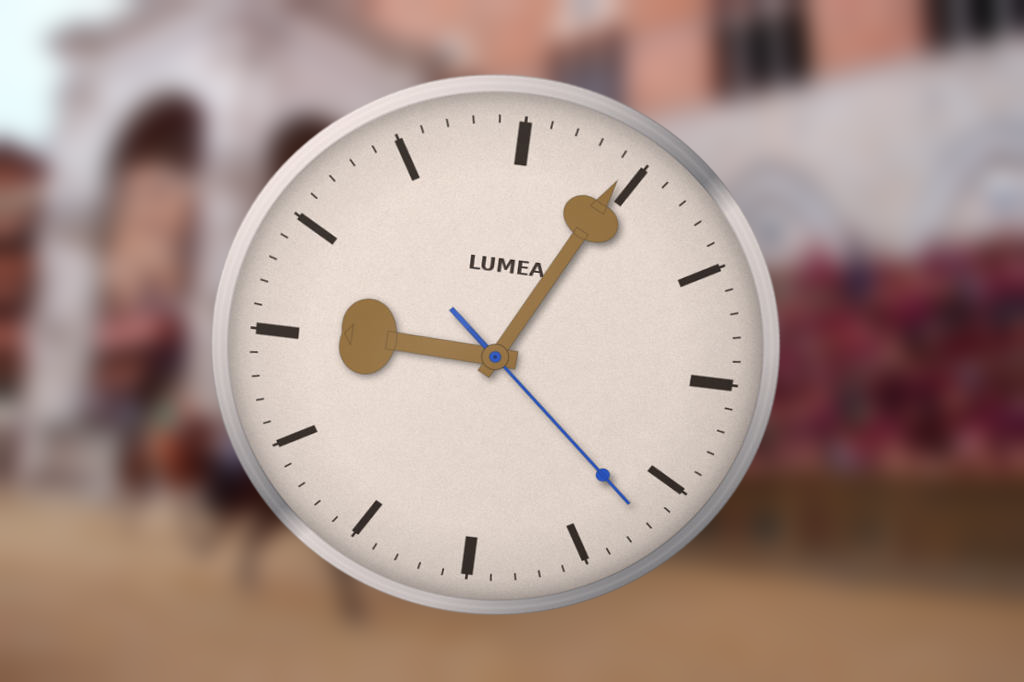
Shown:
h=9 m=4 s=22
